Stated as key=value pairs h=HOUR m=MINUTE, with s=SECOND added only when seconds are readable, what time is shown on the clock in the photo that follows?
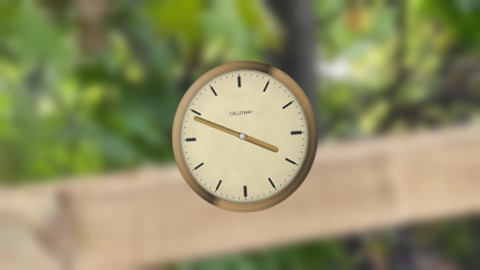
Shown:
h=3 m=49
